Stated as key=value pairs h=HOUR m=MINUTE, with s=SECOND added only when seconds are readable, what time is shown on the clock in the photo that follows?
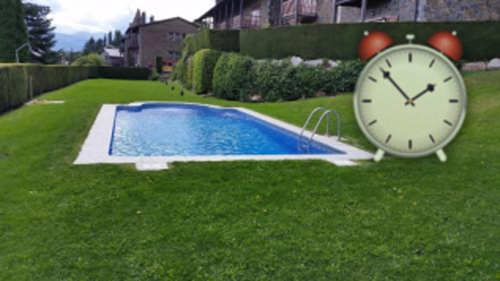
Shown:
h=1 m=53
